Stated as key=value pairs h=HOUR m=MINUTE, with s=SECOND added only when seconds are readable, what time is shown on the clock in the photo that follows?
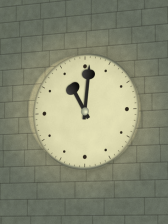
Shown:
h=11 m=1
